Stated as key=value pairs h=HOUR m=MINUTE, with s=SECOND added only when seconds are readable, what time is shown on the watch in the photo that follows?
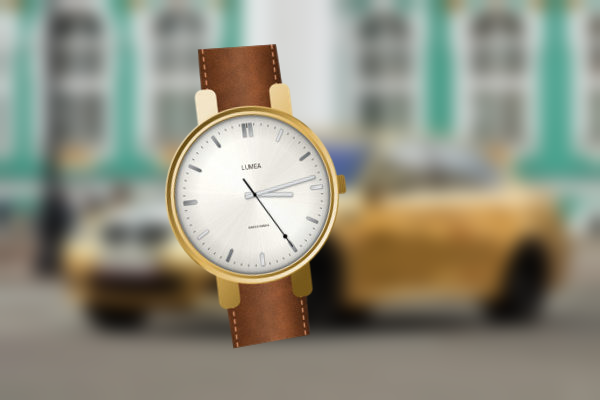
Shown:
h=3 m=13 s=25
